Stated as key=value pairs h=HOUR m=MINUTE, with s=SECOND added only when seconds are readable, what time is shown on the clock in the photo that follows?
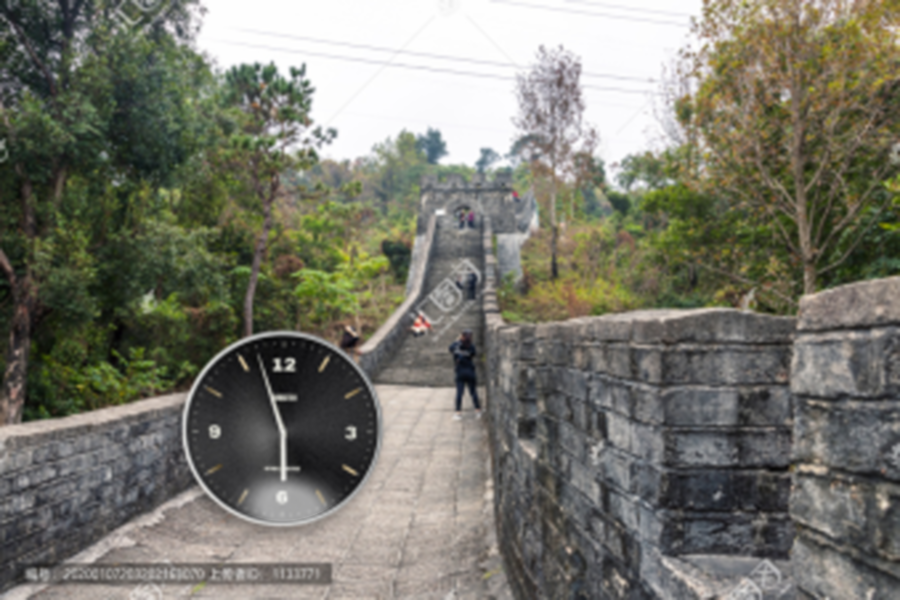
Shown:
h=5 m=57
